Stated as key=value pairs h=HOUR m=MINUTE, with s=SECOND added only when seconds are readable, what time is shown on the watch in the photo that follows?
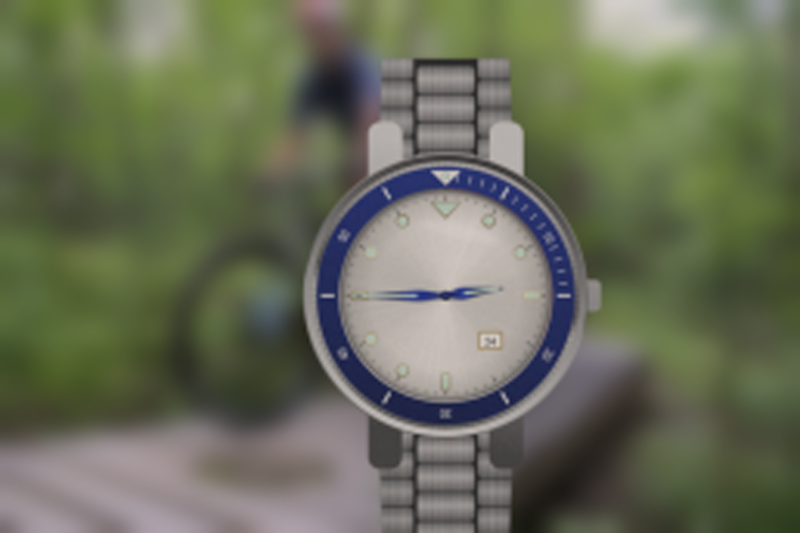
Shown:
h=2 m=45
